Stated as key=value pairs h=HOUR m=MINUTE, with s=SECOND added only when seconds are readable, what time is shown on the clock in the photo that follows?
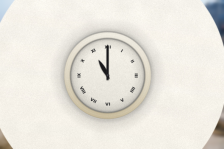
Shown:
h=11 m=0
